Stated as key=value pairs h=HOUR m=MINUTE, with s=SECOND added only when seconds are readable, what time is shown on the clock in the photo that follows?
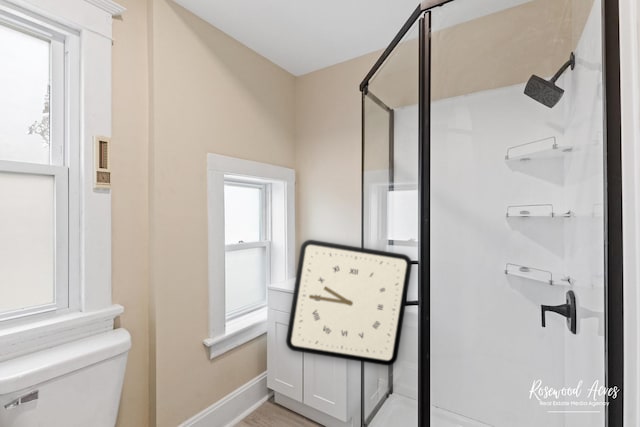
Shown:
h=9 m=45
